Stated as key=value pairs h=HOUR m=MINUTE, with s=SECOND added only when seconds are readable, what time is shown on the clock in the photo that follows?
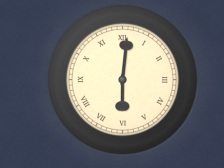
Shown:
h=6 m=1
